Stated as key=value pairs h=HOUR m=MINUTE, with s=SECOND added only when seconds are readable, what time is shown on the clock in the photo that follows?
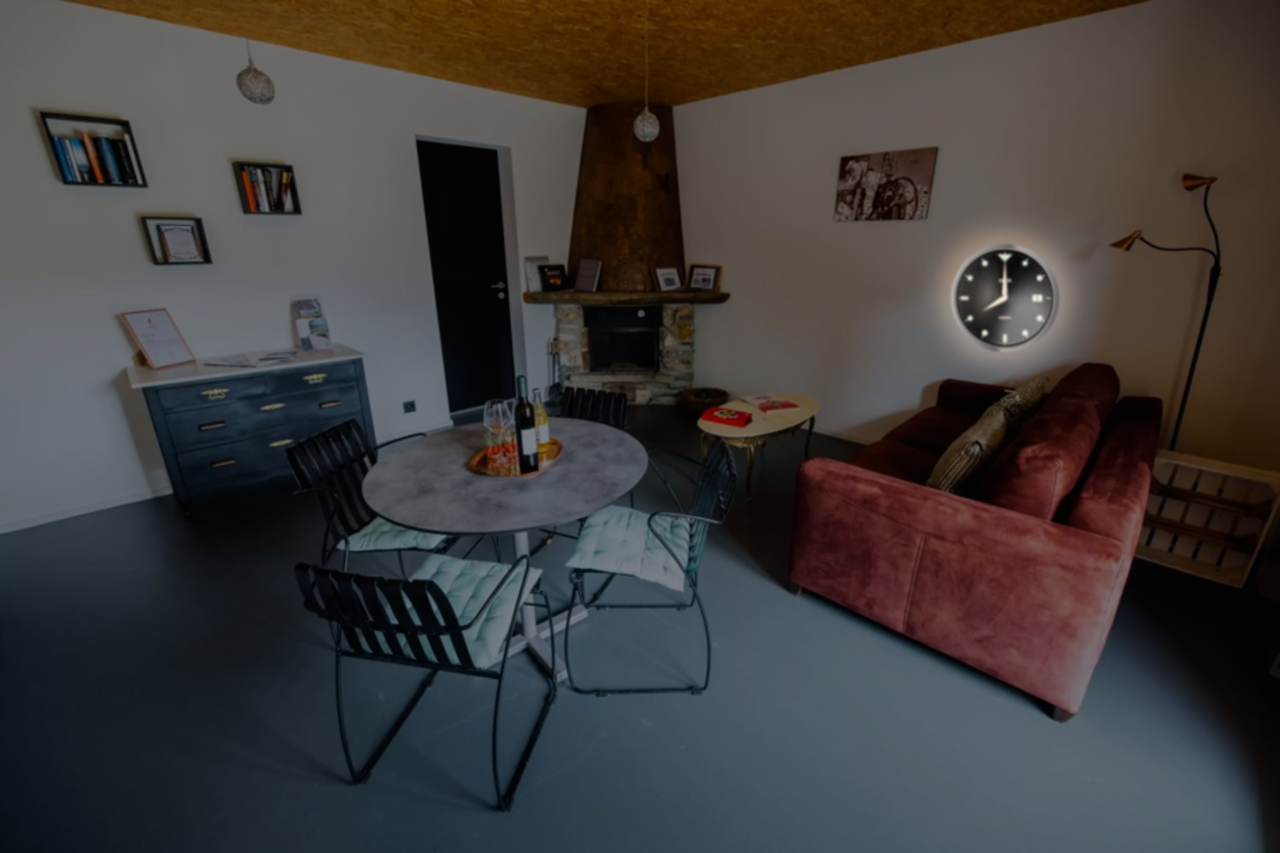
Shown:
h=8 m=0
